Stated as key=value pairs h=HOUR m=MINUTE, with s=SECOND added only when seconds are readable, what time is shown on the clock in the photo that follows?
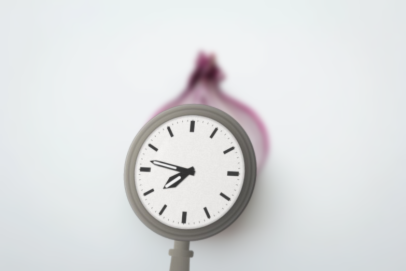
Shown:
h=7 m=47
